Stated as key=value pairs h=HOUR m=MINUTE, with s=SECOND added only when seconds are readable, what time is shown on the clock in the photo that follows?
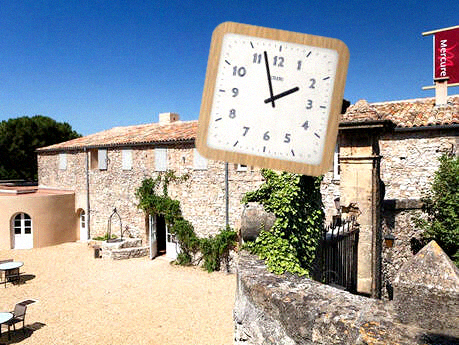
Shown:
h=1 m=57
